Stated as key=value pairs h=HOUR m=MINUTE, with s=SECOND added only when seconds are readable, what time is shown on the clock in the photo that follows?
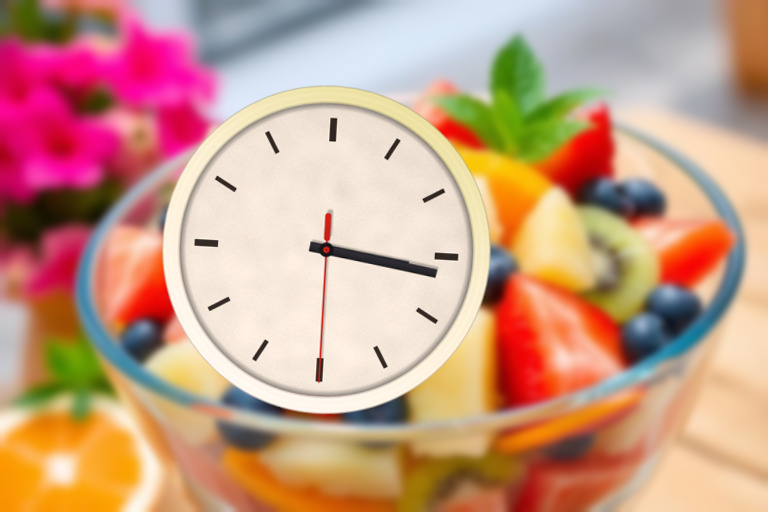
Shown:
h=3 m=16 s=30
